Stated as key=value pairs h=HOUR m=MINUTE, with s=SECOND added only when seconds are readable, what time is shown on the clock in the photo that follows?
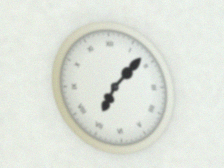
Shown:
h=7 m=8
